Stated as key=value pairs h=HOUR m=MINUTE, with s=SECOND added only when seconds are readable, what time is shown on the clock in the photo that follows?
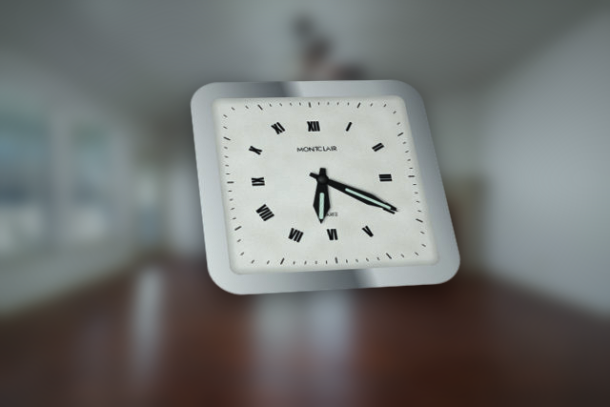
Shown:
h=6 m=20
